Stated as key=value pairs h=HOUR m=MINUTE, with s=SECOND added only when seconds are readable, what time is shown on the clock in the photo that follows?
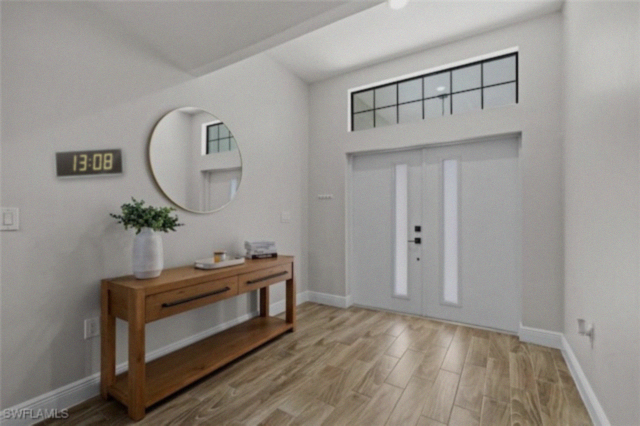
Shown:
h=13 m=8
